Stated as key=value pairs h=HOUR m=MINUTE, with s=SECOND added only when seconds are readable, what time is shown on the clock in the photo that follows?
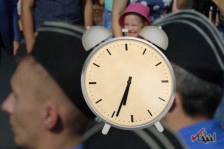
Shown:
h=6 m=34
